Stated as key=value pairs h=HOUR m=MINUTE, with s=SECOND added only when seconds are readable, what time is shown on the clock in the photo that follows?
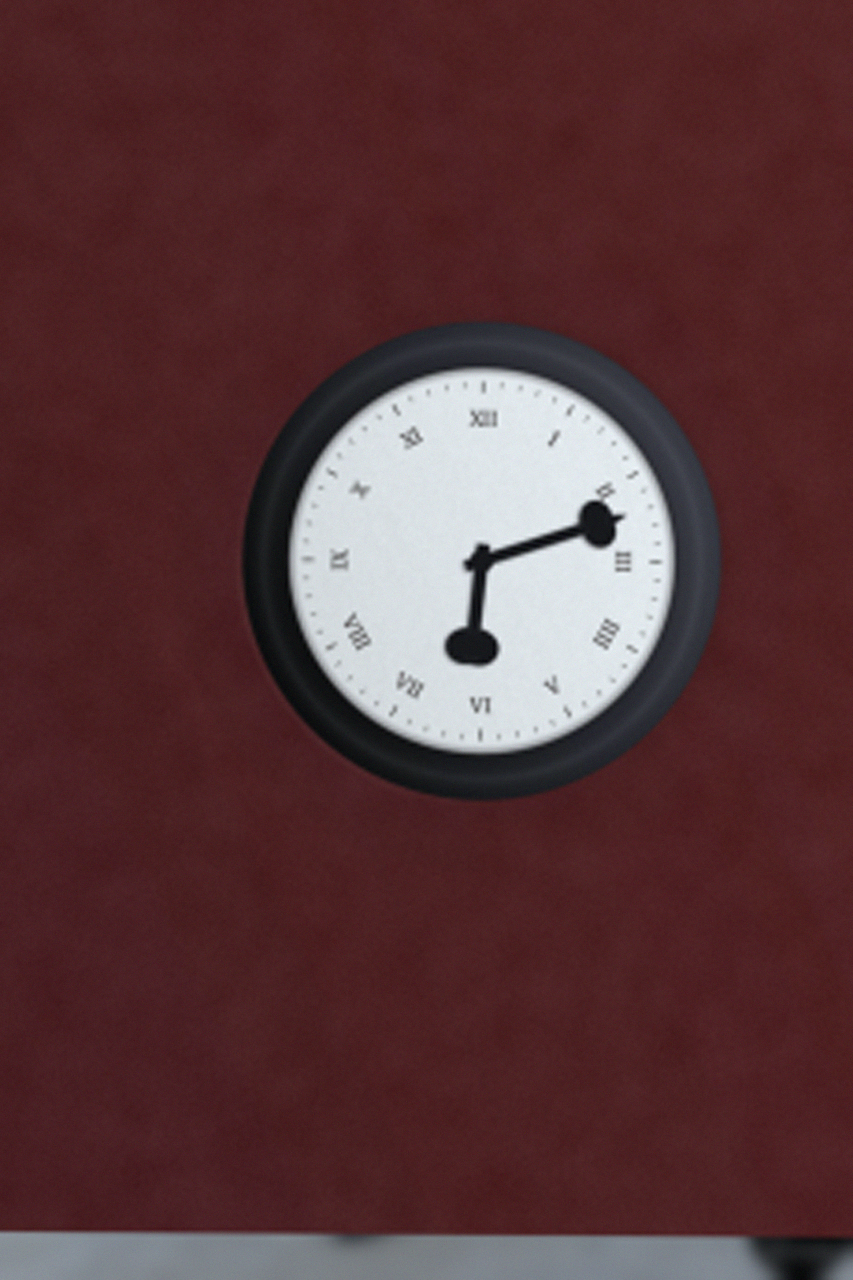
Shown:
h=6 m=12
